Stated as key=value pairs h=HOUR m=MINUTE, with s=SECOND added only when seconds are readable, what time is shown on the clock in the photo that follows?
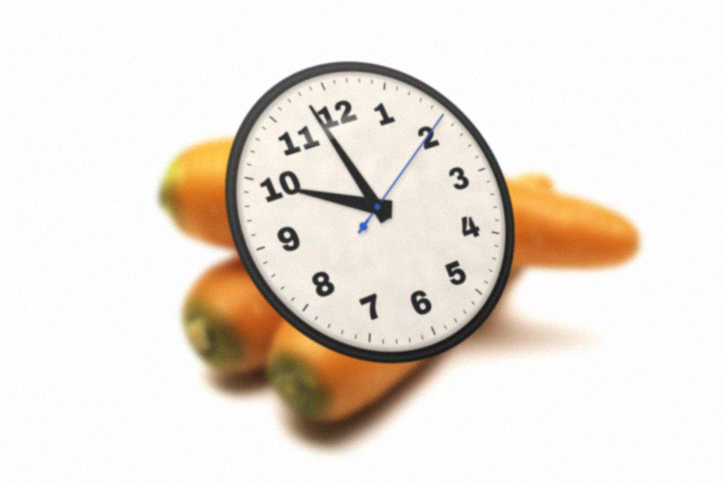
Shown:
h=9 m=58 s=10
